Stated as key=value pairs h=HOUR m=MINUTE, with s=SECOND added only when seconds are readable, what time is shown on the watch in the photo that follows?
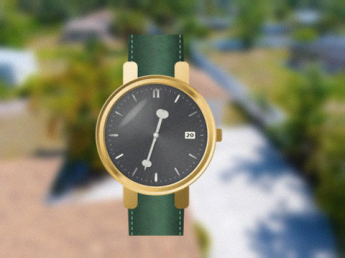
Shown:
h=12 m=33
